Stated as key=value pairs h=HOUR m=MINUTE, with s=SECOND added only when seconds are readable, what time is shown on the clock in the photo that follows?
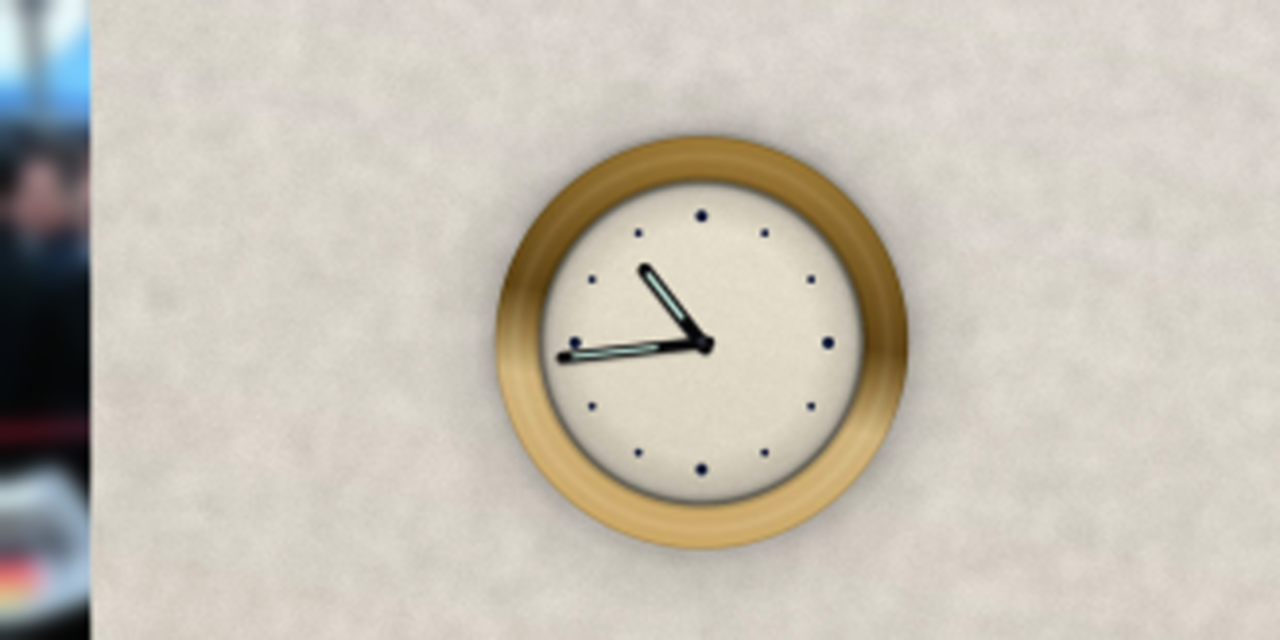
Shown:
h=10 m=44
